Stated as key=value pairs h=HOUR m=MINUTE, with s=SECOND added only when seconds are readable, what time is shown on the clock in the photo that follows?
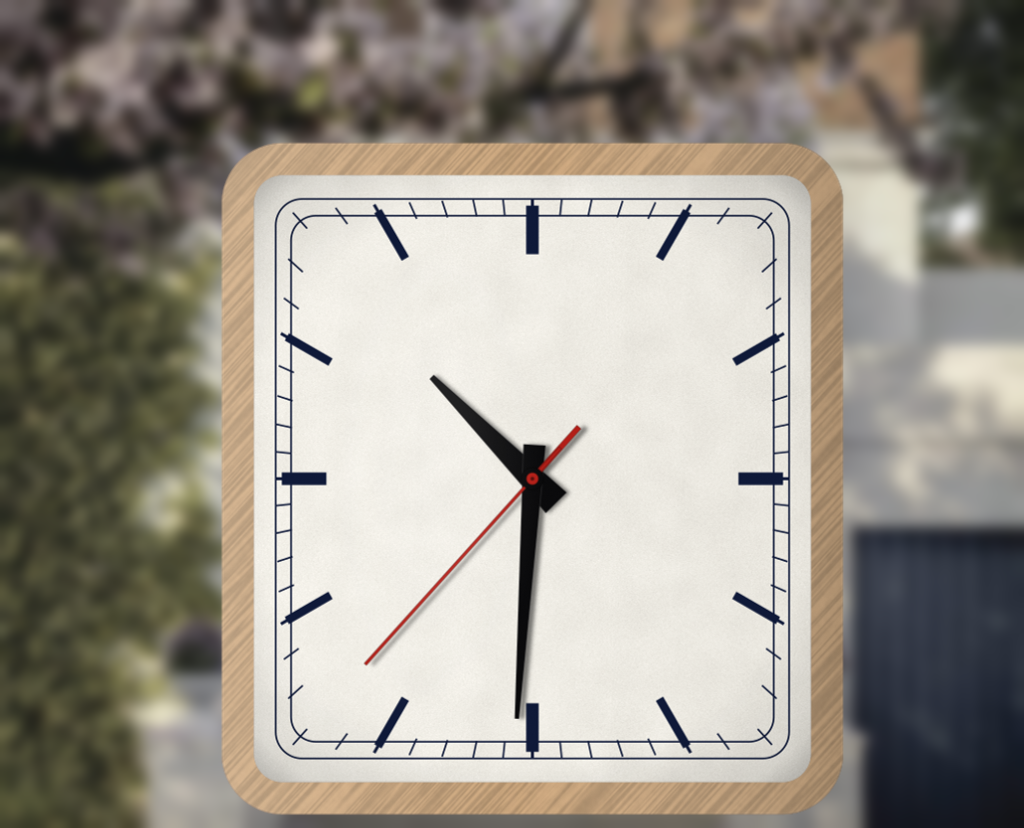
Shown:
h=10 m=30 s=37
